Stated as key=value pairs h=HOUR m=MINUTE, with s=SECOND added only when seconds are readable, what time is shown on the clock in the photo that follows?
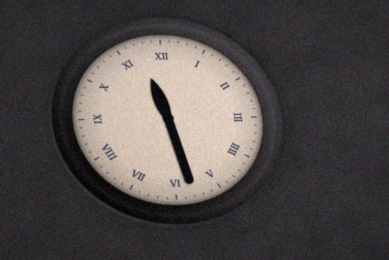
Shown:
h=11 m=28
